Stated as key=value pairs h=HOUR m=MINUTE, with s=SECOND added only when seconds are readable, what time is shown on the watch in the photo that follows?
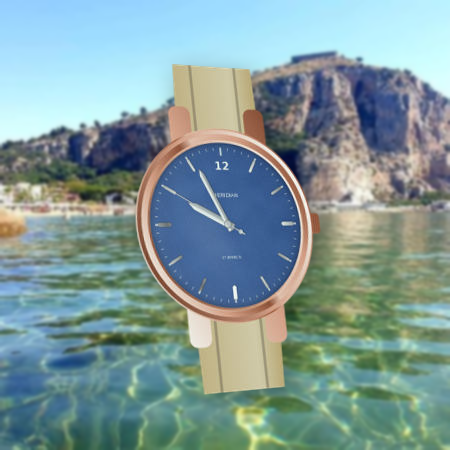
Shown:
h=9 m=55 s=50
